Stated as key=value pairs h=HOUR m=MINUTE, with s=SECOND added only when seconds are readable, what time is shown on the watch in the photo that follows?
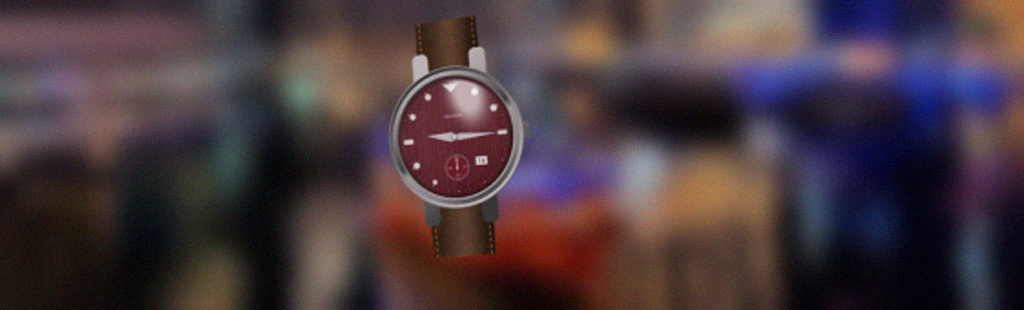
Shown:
h=9 m=15
